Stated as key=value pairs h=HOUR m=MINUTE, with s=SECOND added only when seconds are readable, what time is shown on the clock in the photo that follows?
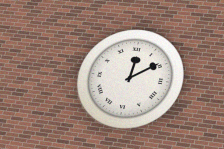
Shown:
h=12 m=9
